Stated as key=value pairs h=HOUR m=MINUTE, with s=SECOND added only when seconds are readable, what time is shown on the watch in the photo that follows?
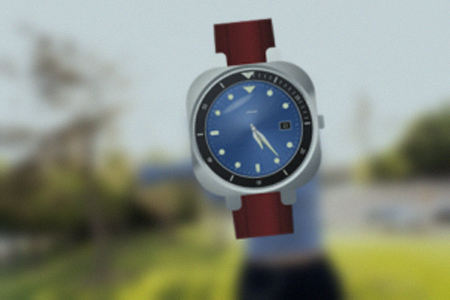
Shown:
h=5 m=24
